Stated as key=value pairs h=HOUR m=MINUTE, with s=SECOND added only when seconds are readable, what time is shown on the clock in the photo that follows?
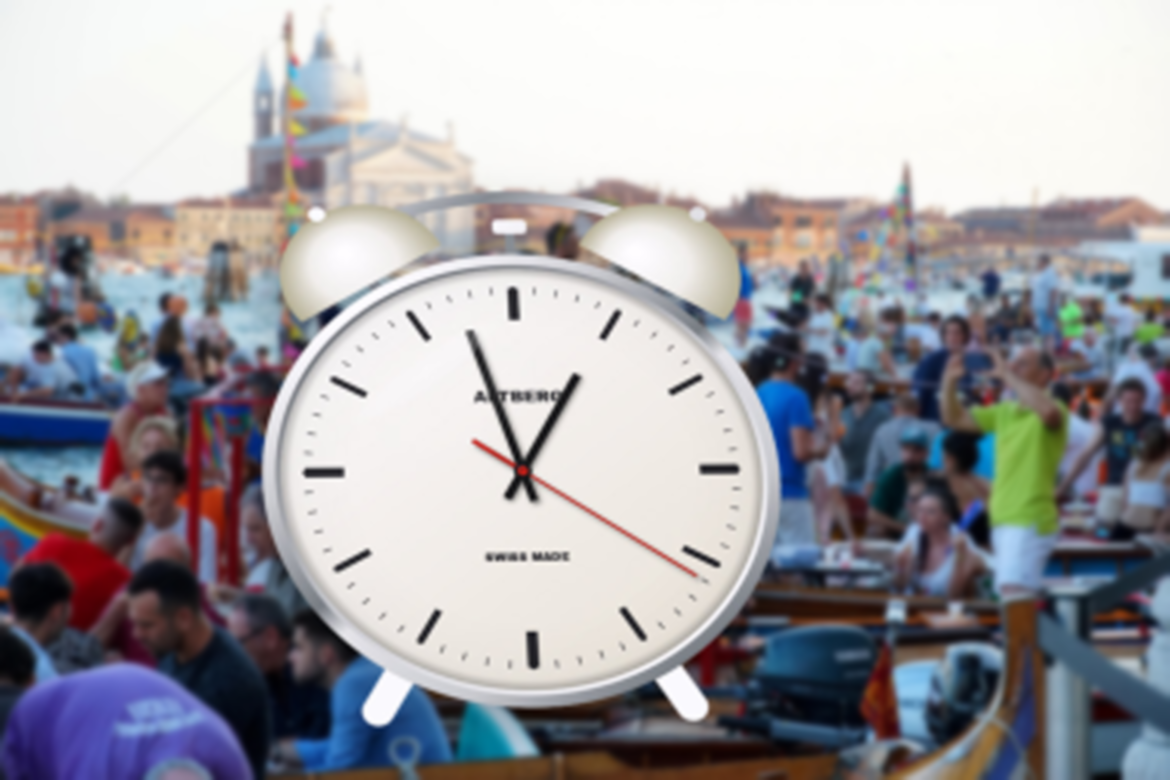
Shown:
h=12 m=57 s=21
